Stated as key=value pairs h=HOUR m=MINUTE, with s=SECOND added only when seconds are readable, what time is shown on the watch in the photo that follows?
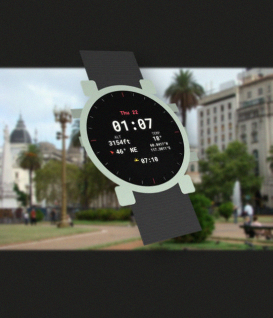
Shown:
h=1 m=7
